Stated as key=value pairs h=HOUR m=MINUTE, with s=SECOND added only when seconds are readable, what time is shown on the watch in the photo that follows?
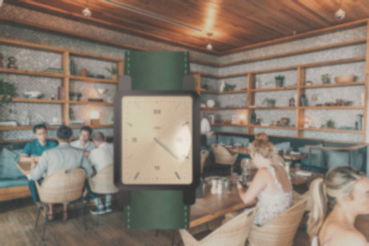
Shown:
h=4 m=22
